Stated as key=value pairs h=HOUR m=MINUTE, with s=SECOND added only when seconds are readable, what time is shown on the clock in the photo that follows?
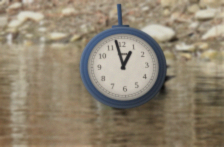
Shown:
h=12 m=58
